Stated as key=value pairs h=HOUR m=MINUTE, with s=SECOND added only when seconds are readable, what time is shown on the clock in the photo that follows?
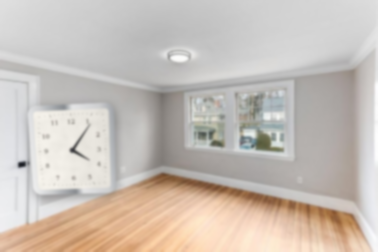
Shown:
h=4 m=6
